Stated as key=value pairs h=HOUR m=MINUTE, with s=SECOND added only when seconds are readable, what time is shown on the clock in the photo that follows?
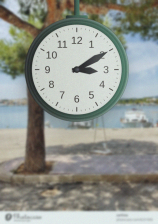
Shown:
h=3 m=10
